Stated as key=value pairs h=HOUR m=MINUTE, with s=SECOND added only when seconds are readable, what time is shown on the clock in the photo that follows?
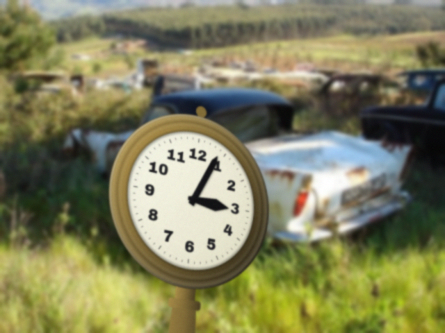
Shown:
h=3 m=4
